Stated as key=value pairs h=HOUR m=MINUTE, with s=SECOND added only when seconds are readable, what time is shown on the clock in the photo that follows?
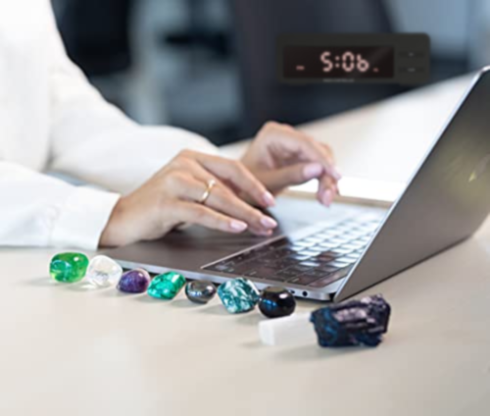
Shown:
h=5 m=6
